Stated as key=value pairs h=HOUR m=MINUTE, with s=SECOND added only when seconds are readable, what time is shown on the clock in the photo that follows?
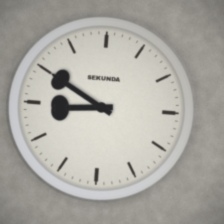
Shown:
h=8 m=50
